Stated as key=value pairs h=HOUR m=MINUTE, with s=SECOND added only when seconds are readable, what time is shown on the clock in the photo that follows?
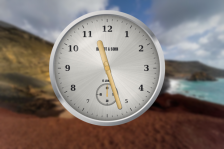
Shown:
h=11 m=27
